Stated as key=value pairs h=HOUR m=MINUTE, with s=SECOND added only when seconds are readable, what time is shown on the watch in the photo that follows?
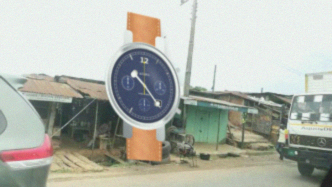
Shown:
h=10 m=23
